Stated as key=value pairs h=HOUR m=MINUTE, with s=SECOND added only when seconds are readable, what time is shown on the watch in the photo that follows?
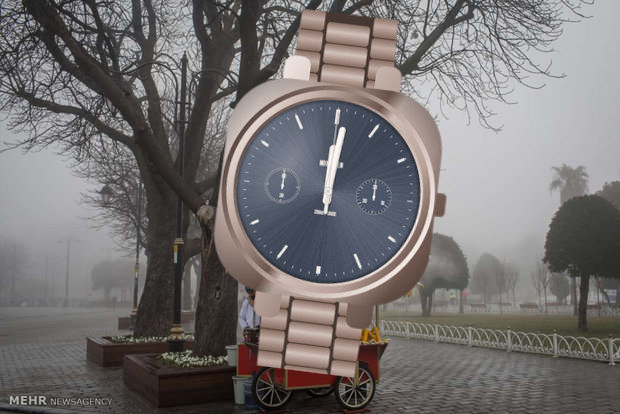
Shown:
h=12 m=1
